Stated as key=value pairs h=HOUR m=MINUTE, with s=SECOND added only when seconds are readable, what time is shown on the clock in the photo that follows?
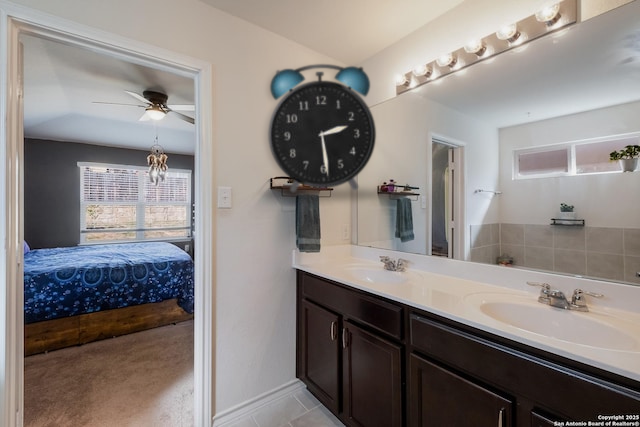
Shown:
h=2 m=29
